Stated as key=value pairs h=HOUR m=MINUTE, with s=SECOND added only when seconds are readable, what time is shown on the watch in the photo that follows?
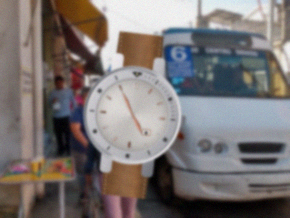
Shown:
h=4 m=55
